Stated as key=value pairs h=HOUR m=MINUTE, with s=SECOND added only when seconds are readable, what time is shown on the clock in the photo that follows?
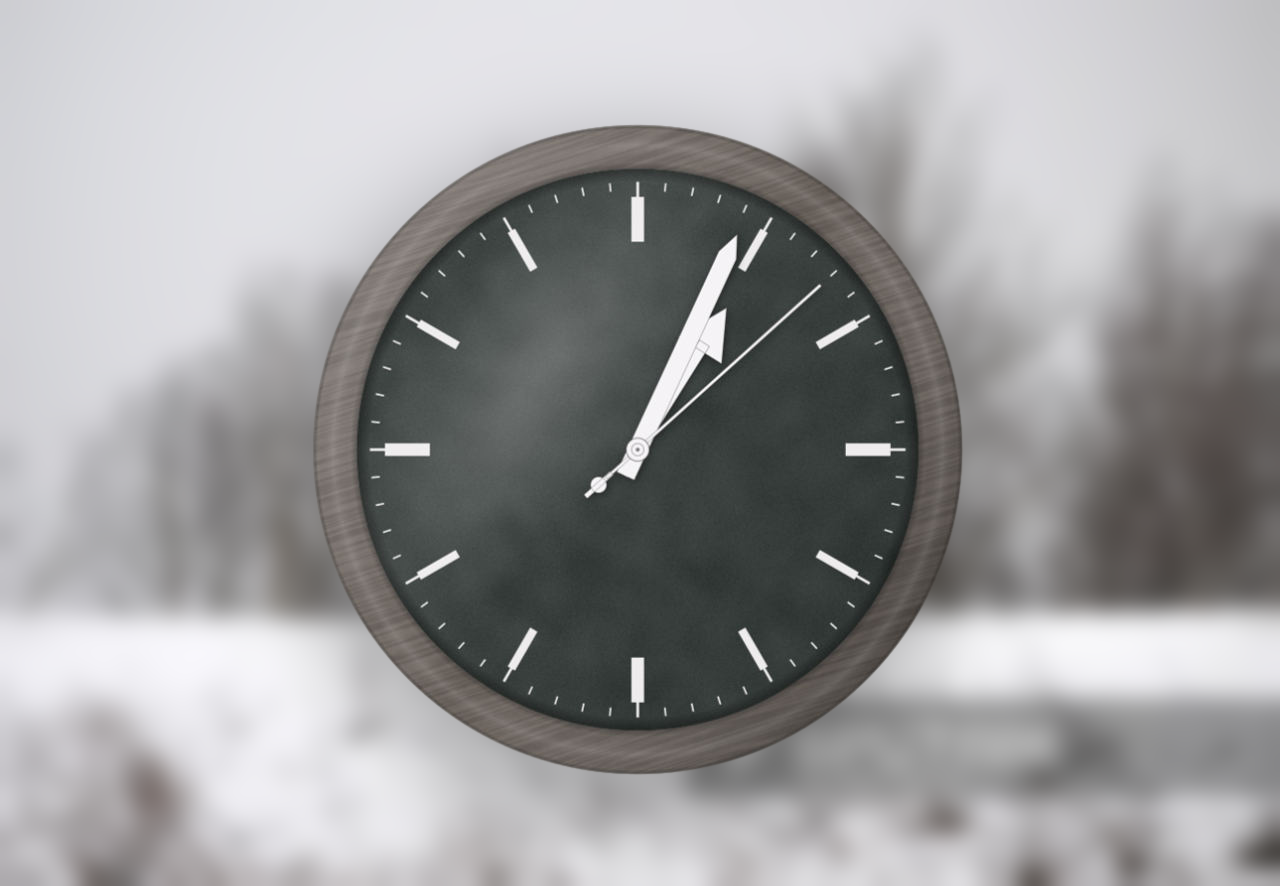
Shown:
h=1 m=4 s=8
